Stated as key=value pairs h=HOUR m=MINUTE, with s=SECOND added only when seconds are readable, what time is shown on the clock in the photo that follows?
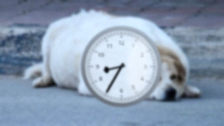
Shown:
h=8 m=35
